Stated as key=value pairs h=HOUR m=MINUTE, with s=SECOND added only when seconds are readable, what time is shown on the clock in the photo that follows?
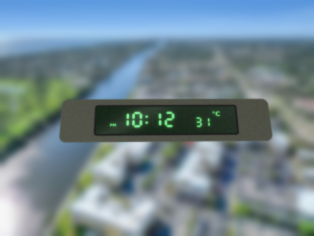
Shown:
h=10 m=12
